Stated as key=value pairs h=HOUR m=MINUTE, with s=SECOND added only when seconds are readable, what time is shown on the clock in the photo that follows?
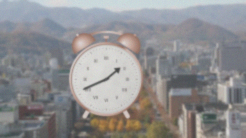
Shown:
h=1 m=41
